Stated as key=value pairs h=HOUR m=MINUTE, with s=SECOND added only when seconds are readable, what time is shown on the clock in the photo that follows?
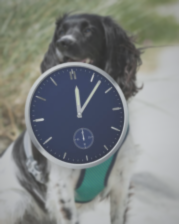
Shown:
h=12 m=7
